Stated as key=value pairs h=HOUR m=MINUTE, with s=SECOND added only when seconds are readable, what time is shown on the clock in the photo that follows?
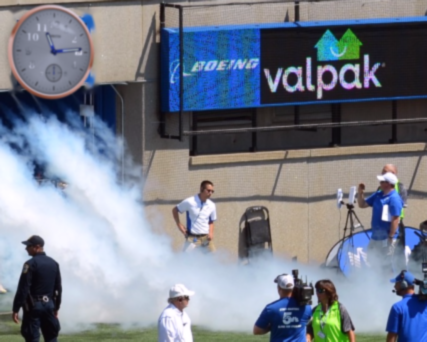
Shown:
h=11 m=14
